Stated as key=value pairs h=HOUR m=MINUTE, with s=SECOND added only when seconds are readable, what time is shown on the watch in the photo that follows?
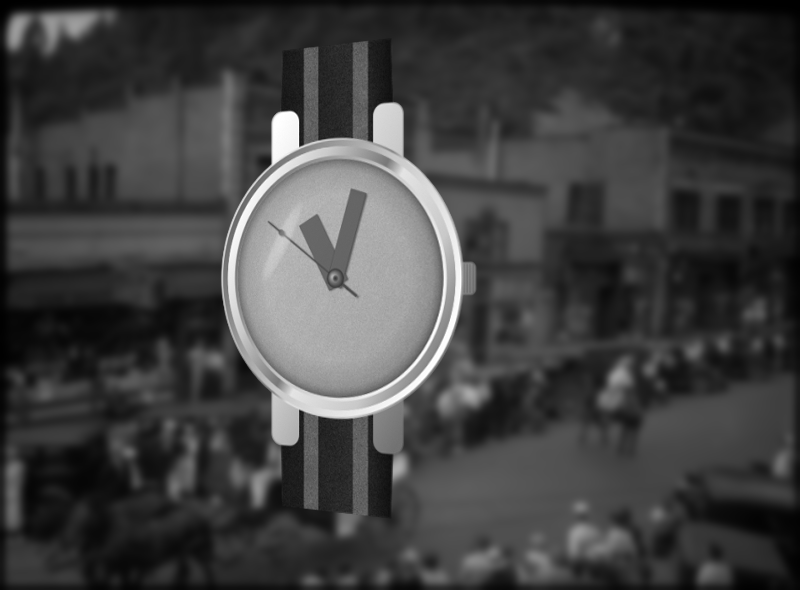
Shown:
h=11 m=2 s=51
